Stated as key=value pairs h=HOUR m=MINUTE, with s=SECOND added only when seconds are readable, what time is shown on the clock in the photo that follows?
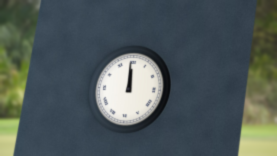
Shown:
h=11 m=59
